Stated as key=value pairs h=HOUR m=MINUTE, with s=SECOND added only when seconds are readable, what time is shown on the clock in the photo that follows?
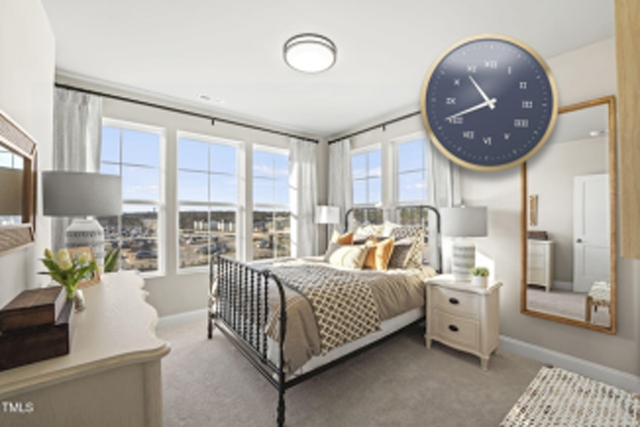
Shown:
h=10 m=41
